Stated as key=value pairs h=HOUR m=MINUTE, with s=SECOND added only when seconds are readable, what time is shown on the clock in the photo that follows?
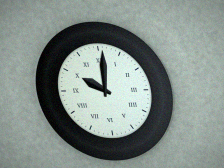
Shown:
h=10 m=1
